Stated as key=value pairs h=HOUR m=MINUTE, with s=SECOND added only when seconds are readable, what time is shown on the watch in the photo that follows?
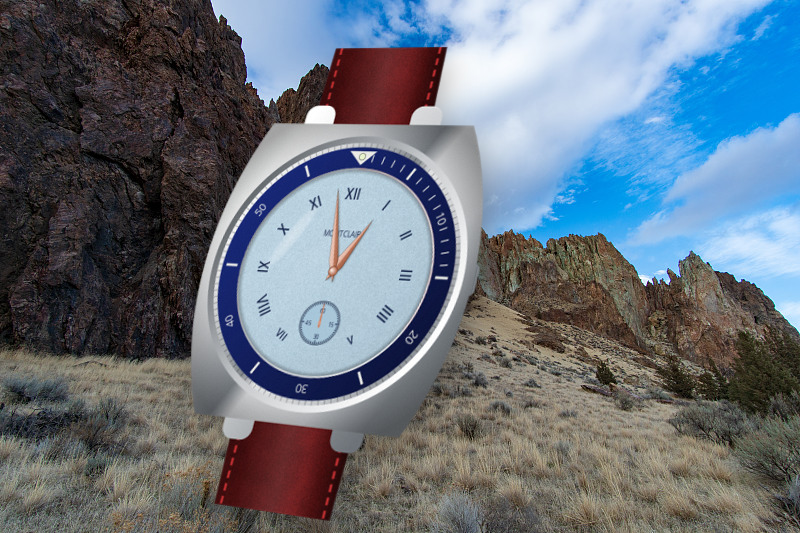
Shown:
h=12 m=58
